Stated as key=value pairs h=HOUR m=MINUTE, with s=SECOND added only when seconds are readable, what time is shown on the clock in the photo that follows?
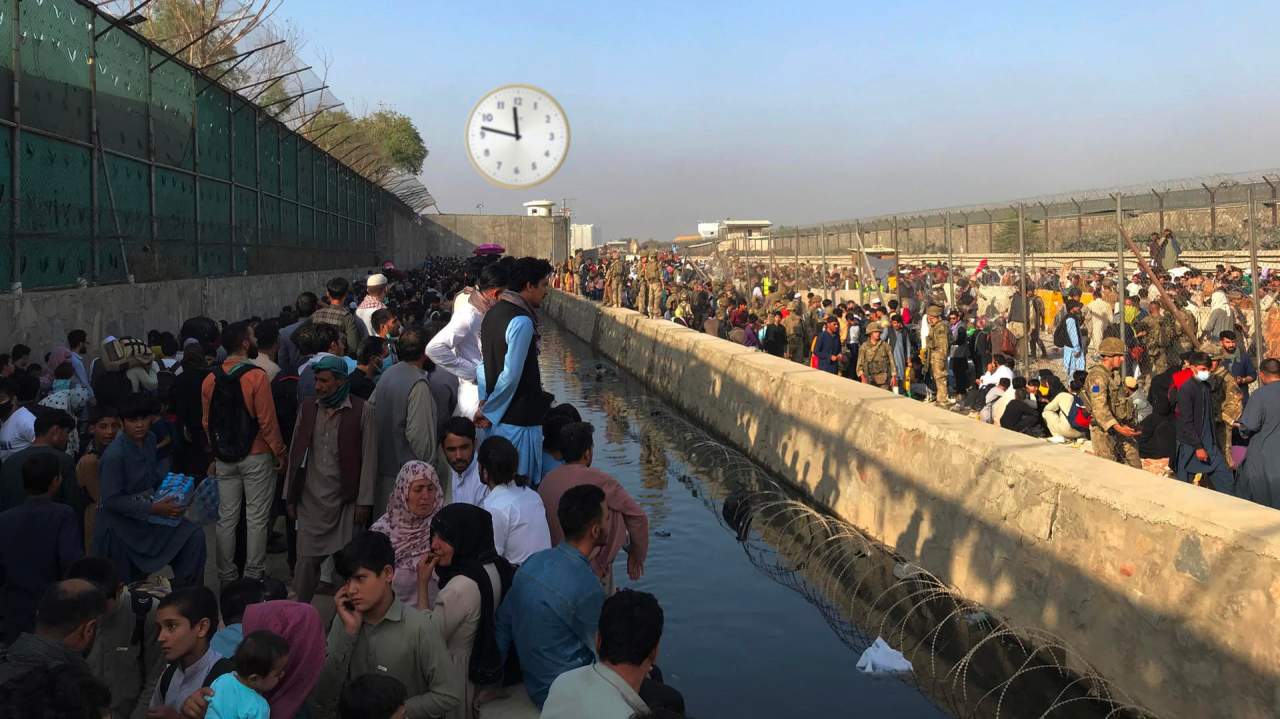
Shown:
h=11 m=47
